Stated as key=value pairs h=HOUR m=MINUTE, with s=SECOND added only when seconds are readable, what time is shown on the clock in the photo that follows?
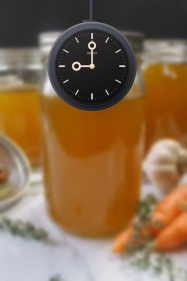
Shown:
h=9 m=0
